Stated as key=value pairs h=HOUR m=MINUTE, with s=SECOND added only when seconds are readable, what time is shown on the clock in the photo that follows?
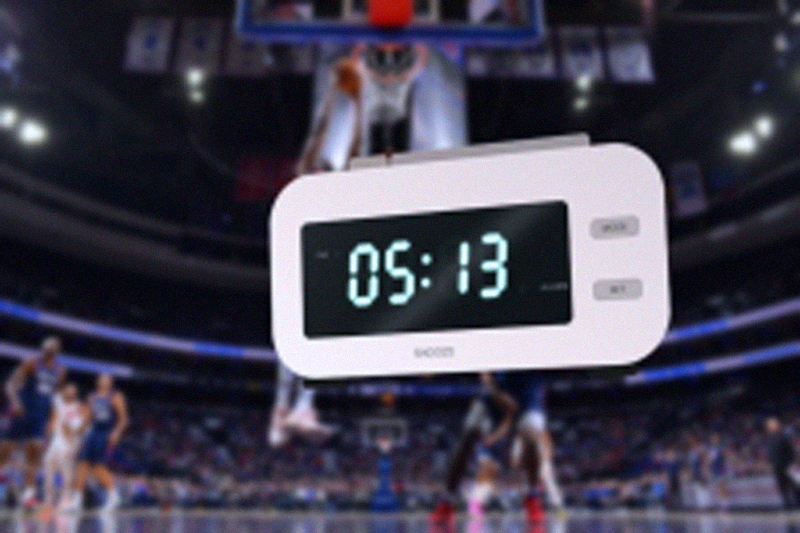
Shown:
h=5 m=13
